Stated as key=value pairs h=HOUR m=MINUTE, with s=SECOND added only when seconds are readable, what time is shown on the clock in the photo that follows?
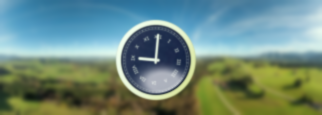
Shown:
h=9 m=0
